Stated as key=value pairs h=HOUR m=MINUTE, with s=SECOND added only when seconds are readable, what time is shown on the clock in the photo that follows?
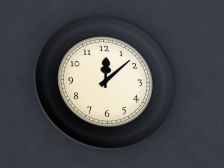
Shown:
h=12 m=8
